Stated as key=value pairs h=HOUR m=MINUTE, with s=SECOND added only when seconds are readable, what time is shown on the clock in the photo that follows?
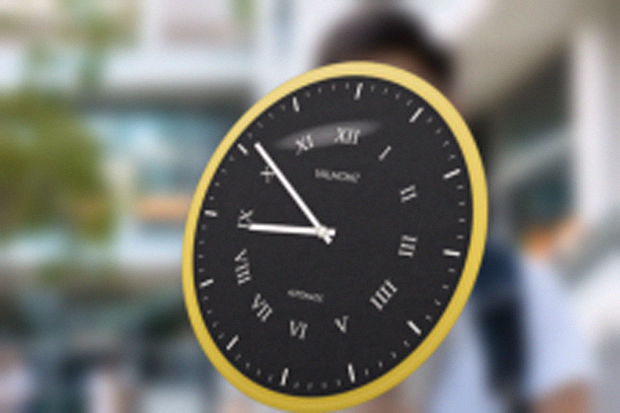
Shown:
h=8 m=51
